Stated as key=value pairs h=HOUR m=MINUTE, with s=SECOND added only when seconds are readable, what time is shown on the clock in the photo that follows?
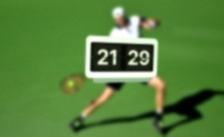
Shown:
h=21 m=29
